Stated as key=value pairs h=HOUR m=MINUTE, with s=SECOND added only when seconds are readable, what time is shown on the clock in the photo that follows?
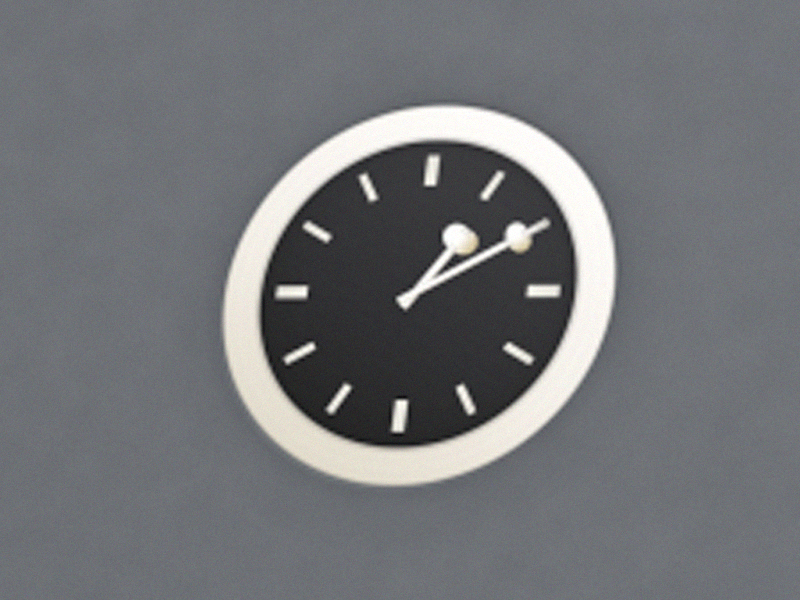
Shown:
h=1 m=10
